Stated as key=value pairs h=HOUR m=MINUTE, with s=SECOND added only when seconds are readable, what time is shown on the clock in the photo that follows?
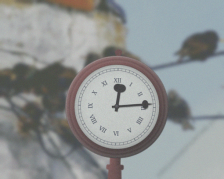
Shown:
h=12 m=14
